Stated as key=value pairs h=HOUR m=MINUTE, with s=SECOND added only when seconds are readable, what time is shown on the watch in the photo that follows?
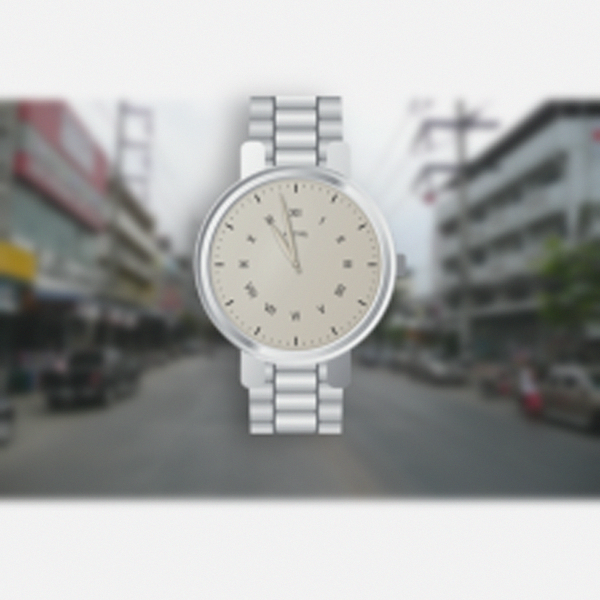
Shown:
h=10 m=58
